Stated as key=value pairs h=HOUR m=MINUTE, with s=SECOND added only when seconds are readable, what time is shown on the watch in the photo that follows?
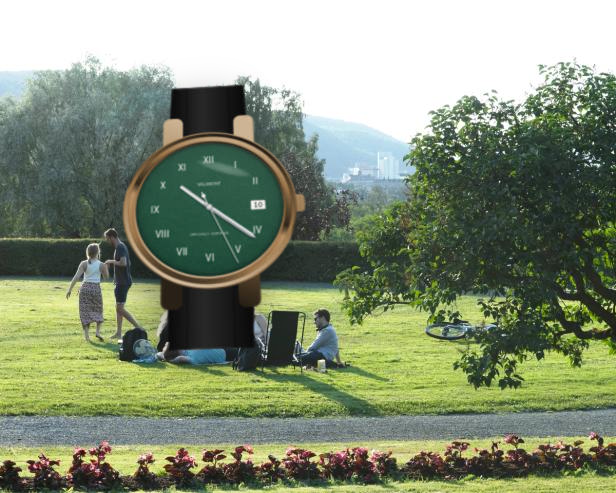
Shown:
h=10 m=21 s=26
